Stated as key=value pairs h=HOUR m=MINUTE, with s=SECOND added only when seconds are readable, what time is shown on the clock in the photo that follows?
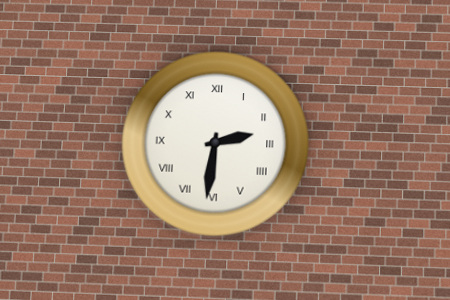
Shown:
h=2 m=31
